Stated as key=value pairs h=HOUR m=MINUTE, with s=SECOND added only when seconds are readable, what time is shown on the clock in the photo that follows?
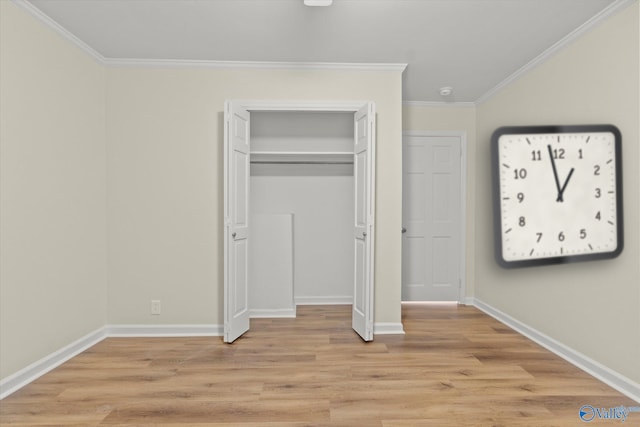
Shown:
h=12 m=58
